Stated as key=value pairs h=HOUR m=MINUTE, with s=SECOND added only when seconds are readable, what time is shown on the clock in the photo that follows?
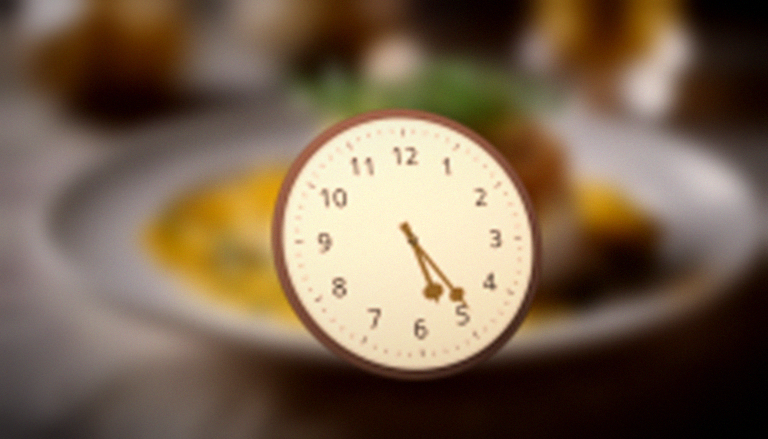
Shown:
h=5 m=24
